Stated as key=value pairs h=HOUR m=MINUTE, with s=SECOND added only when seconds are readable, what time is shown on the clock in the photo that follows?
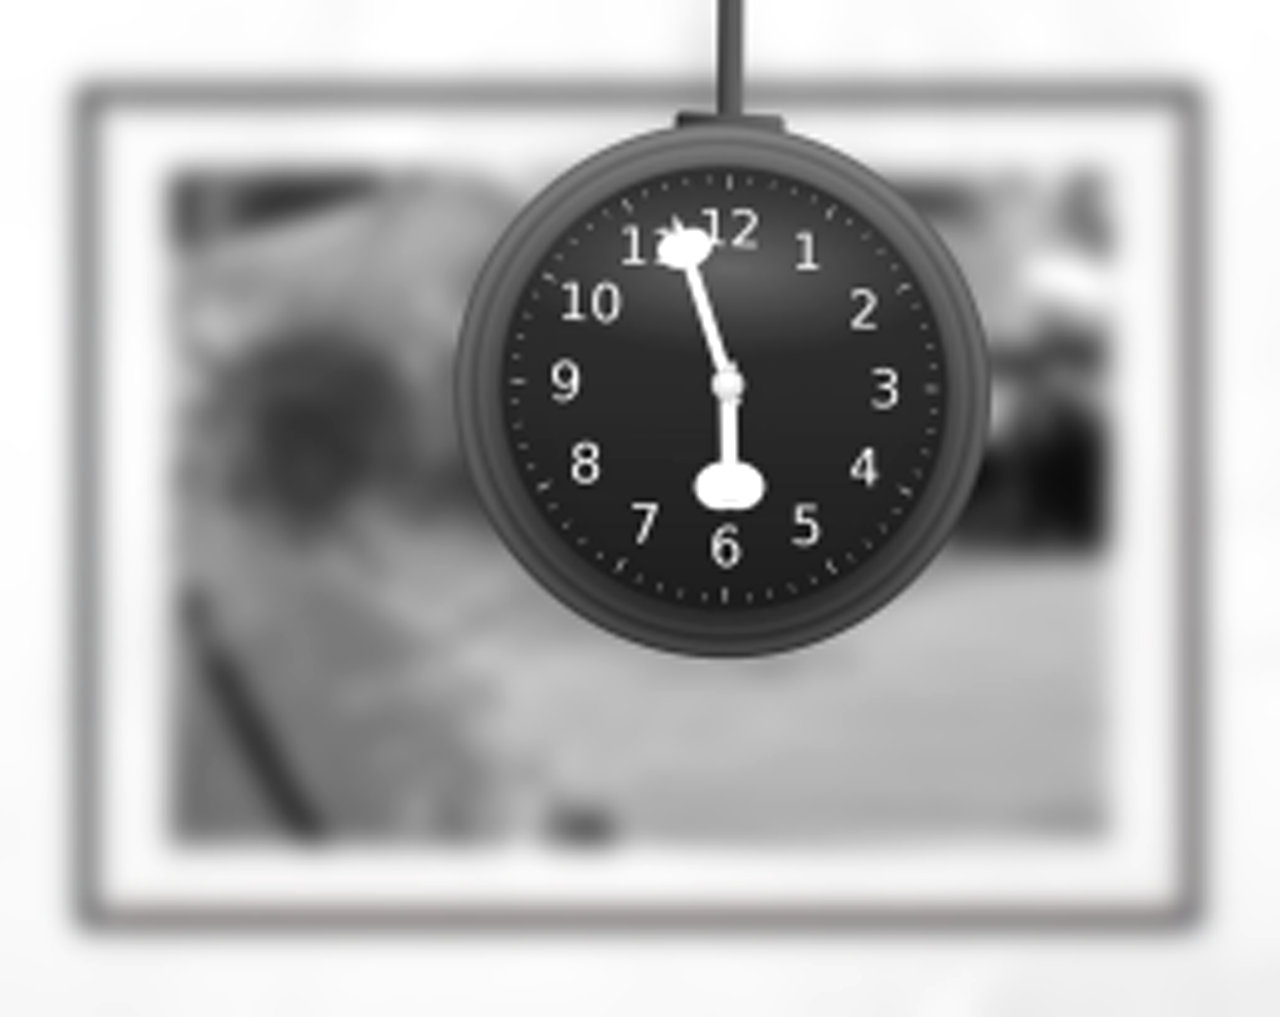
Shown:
h=5 m=57
